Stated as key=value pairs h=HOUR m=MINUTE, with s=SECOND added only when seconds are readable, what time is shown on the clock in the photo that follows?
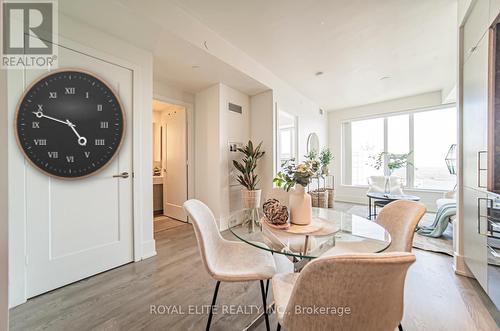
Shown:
h=4 m=48
